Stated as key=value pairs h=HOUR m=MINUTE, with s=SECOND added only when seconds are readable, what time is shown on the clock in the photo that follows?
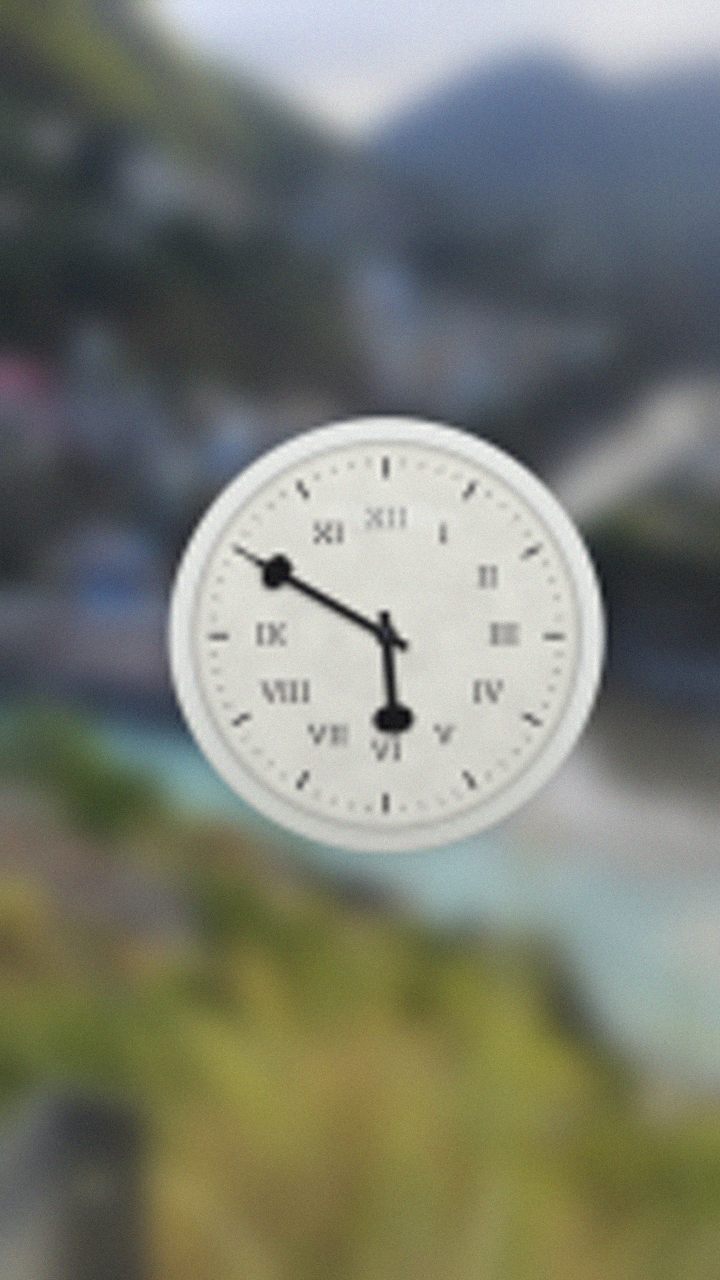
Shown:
h=5 m=50
